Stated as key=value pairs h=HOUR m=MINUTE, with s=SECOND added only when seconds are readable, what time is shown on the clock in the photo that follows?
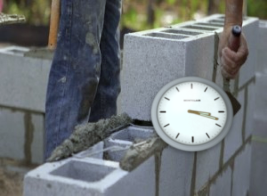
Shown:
h=3 m=18
